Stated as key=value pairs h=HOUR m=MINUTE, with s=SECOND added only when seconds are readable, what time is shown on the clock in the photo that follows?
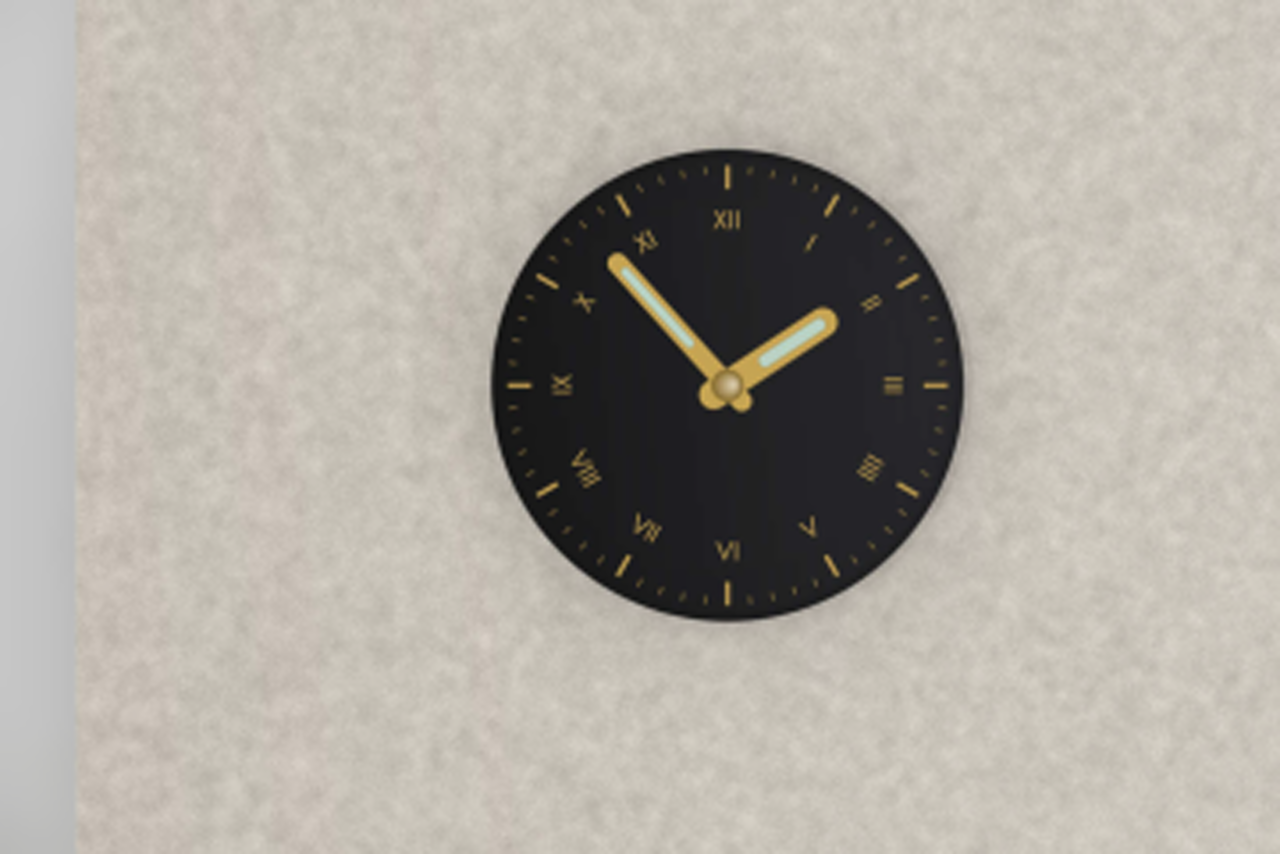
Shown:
h=1 m=53
